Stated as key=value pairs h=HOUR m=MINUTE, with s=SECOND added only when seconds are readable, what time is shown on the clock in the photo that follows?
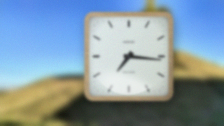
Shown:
h=7 m=16
